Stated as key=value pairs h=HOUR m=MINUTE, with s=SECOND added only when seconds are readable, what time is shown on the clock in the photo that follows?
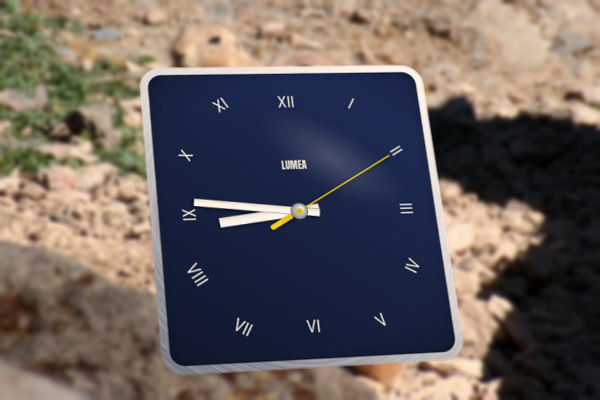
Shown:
h=8 m=46 s=10
